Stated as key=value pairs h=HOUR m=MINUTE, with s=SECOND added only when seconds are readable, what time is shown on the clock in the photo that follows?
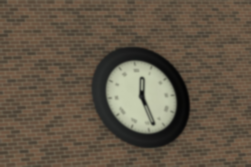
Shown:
h=12 m=28
